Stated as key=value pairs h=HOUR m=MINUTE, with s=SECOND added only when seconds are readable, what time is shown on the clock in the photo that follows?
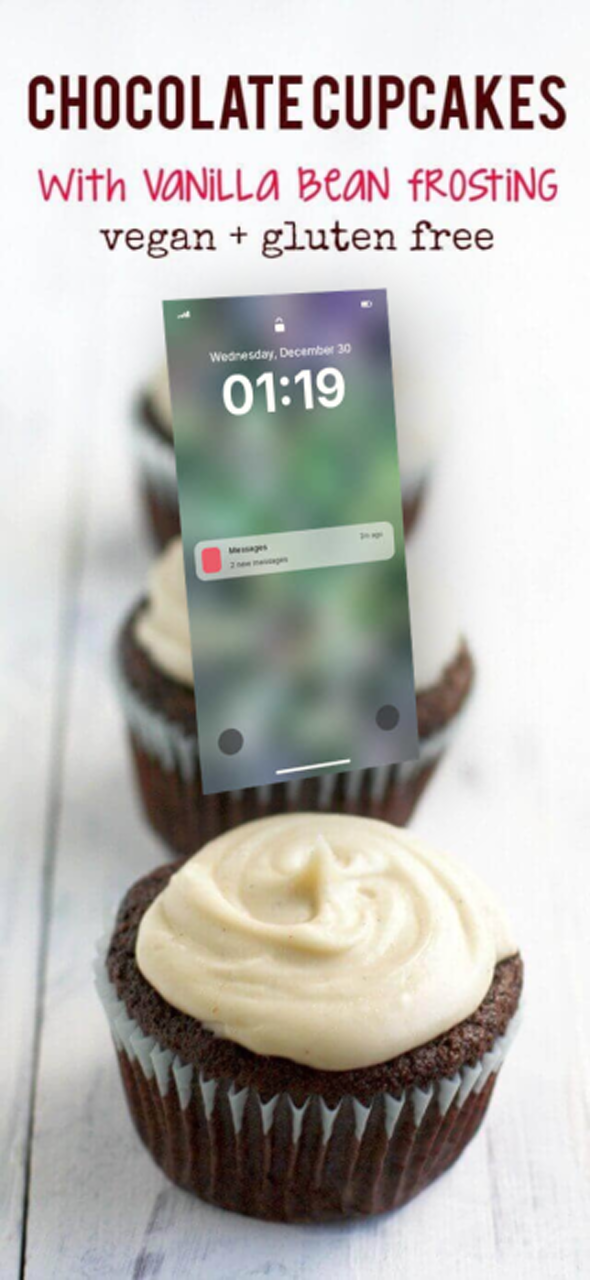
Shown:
h=1 m=19
